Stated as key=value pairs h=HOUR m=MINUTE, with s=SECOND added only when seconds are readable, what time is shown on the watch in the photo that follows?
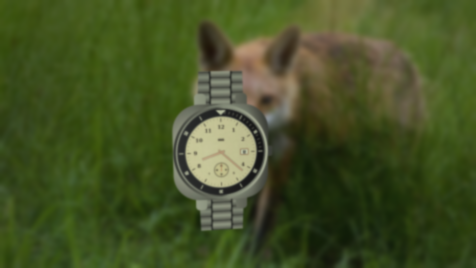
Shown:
h=8 m=22
